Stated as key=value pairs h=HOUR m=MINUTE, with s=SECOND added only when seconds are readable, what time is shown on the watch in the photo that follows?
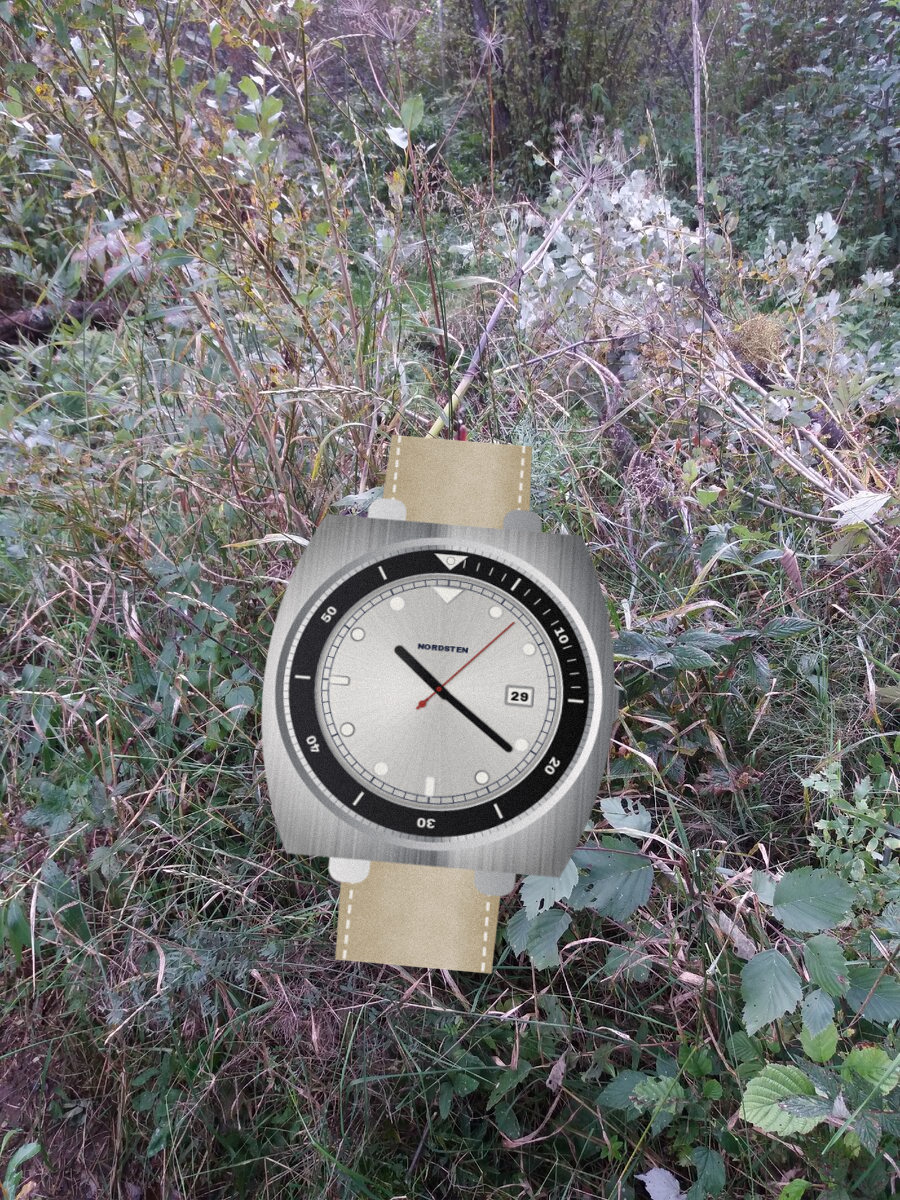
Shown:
h=10 m=21 s=7
